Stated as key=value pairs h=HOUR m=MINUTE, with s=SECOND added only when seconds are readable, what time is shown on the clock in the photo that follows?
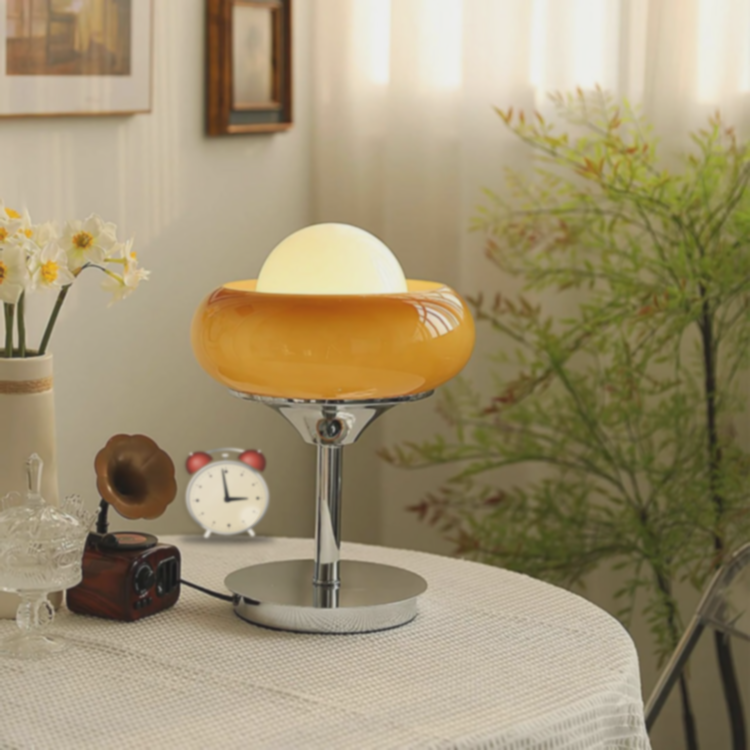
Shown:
h=2 m=59
